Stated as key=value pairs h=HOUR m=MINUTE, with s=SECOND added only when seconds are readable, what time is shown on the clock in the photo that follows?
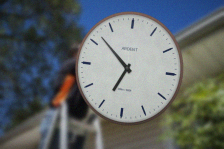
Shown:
h=6 m=52
